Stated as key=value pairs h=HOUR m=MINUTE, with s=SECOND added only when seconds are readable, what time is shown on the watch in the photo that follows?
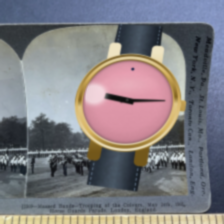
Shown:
h=9 m=14
